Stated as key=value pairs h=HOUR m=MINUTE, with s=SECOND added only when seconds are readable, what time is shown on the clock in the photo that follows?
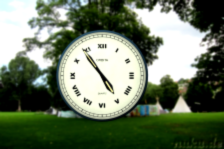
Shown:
h=4 m=54
